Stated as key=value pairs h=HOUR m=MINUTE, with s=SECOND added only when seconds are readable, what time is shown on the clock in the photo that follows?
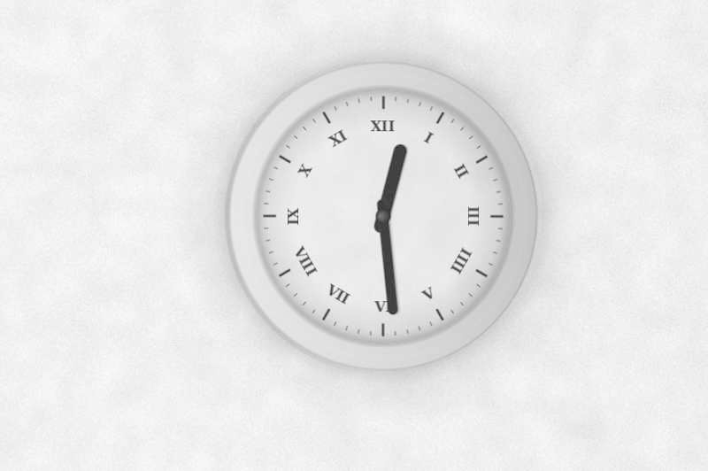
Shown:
h=12 m=29
